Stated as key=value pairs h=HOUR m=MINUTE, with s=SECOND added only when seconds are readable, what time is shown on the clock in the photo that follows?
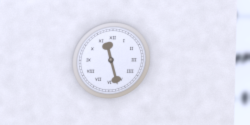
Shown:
h=11 m=27
